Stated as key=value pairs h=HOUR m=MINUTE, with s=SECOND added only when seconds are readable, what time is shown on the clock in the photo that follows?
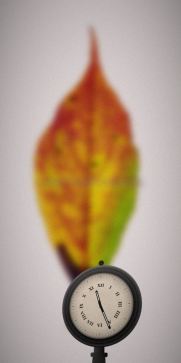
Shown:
h=11 m=26
